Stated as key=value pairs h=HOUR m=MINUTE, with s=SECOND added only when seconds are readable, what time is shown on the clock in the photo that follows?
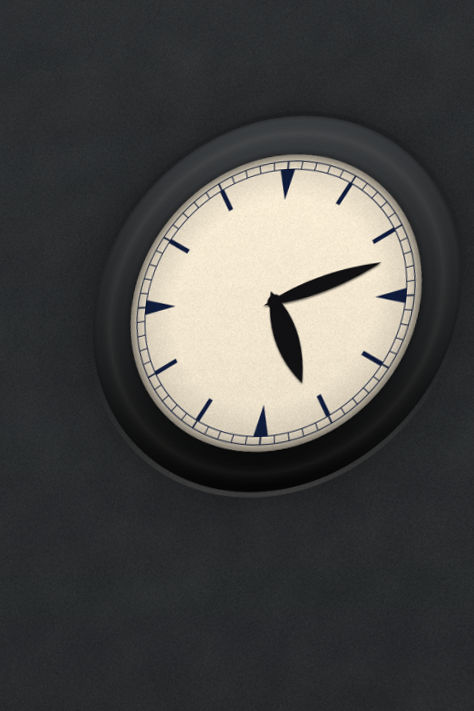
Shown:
h=5 m=12
